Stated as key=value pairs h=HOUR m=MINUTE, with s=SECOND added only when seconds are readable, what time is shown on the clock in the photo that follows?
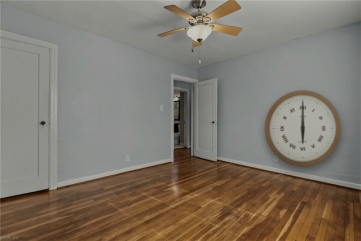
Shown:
h=6 m=0
